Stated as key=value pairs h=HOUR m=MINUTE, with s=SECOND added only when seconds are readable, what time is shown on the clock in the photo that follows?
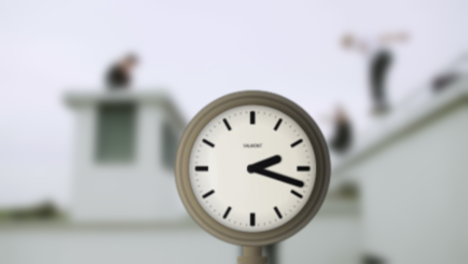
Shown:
h=2 m=18
